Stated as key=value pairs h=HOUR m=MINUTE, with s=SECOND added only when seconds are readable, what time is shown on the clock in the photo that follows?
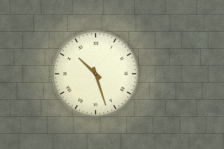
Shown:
h=10 m=27
